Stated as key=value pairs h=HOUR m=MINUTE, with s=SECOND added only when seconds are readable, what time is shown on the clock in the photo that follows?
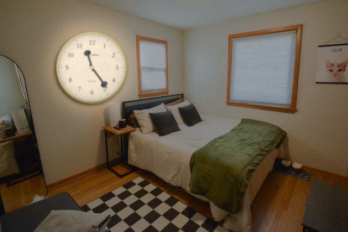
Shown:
h=11 m=24
